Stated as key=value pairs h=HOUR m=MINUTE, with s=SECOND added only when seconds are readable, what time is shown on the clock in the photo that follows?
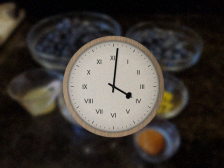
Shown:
h=4 m=1
